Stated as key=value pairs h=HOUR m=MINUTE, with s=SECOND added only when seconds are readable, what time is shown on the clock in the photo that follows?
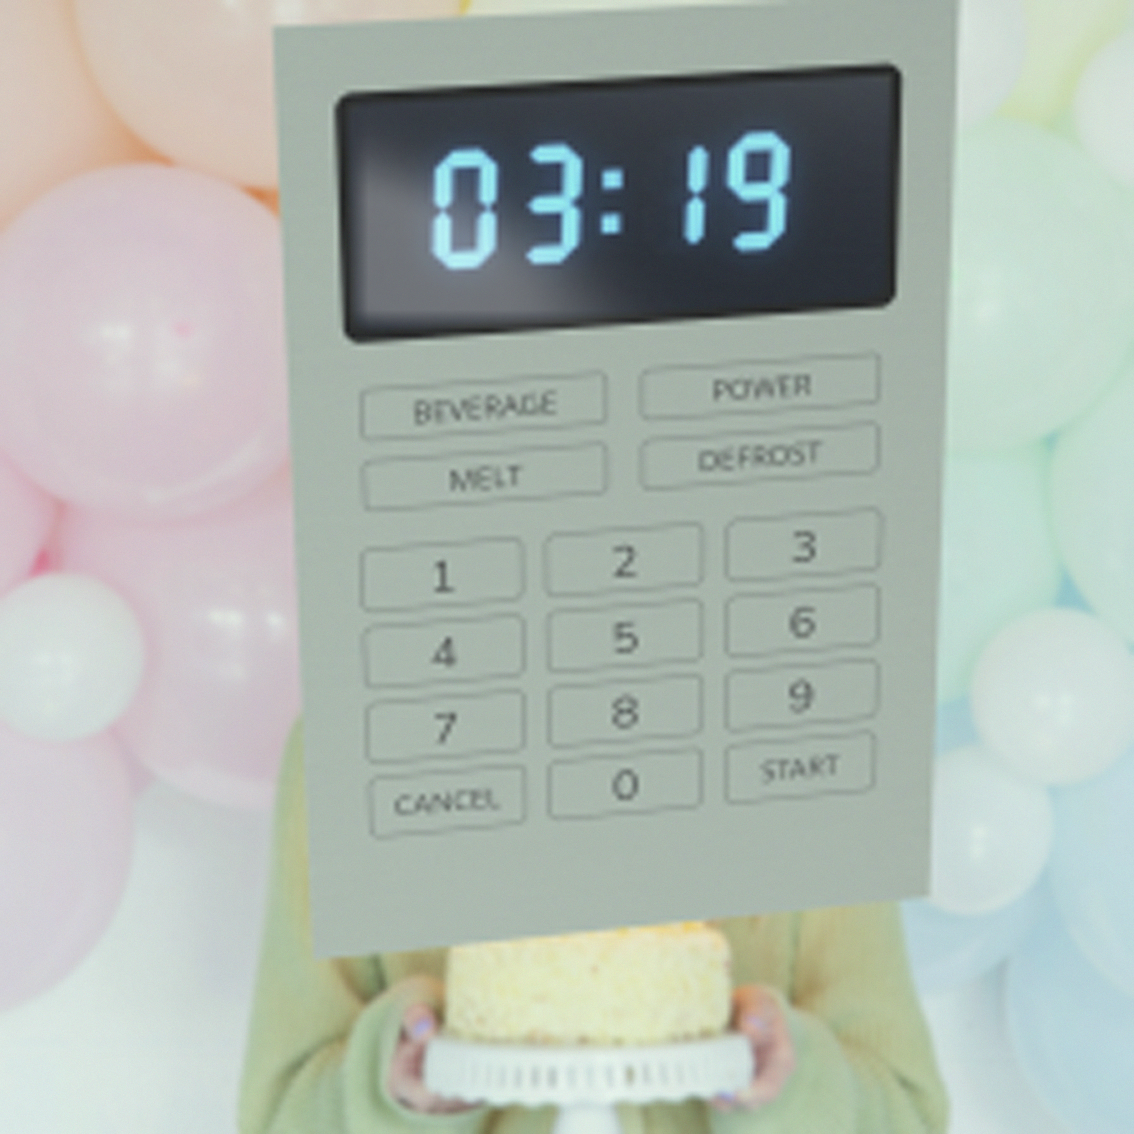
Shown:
h=3 m=19
